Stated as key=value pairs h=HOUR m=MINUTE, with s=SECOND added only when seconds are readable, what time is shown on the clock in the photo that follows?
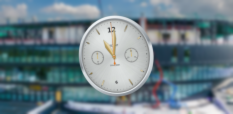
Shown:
h=11 m=1
